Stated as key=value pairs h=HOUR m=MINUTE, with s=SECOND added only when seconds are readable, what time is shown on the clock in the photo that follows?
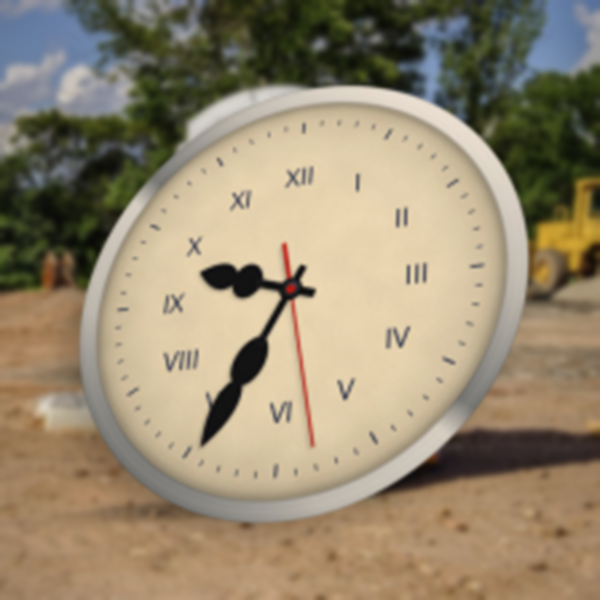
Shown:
h=9 m=34 s=28
